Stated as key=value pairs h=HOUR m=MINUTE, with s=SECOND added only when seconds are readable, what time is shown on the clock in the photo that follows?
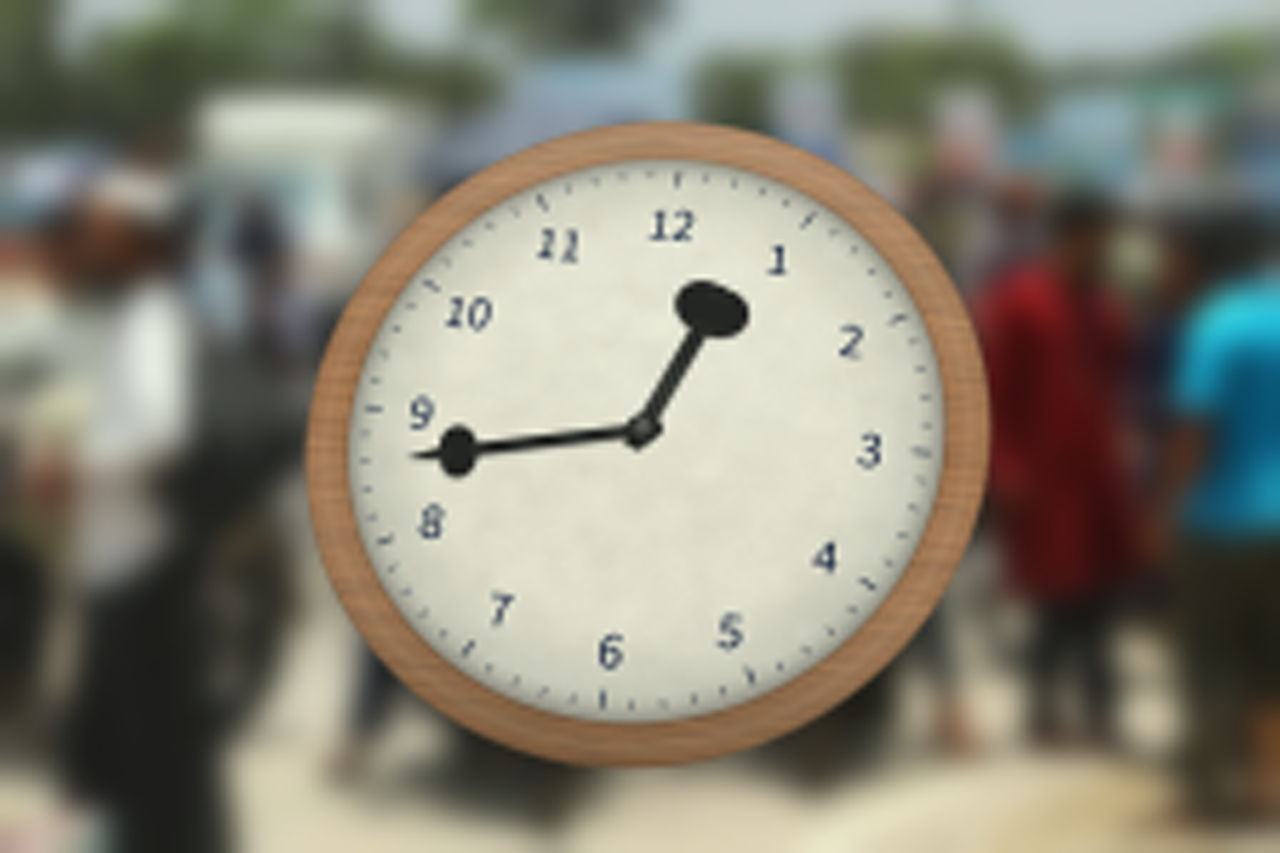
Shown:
h=12 m=43
